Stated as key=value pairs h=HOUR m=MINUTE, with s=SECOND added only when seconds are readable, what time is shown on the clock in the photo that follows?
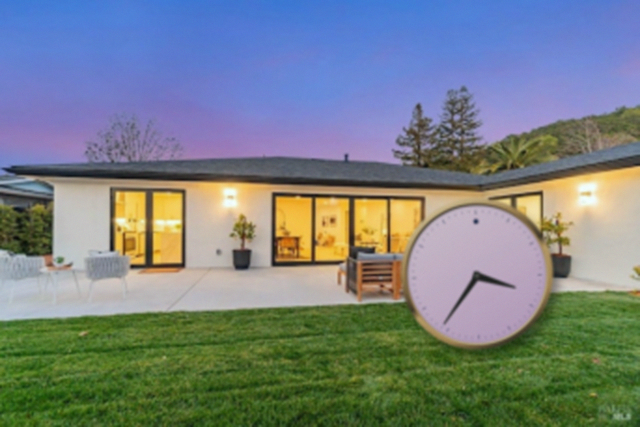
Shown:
h=3 m=36
